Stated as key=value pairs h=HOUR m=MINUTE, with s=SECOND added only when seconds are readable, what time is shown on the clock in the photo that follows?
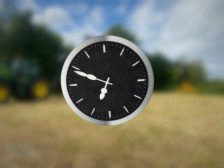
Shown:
h=6 m=49
